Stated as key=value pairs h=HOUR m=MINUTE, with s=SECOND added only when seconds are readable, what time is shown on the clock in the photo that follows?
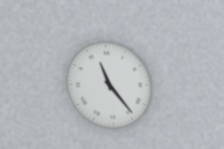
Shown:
h=11 m=24
